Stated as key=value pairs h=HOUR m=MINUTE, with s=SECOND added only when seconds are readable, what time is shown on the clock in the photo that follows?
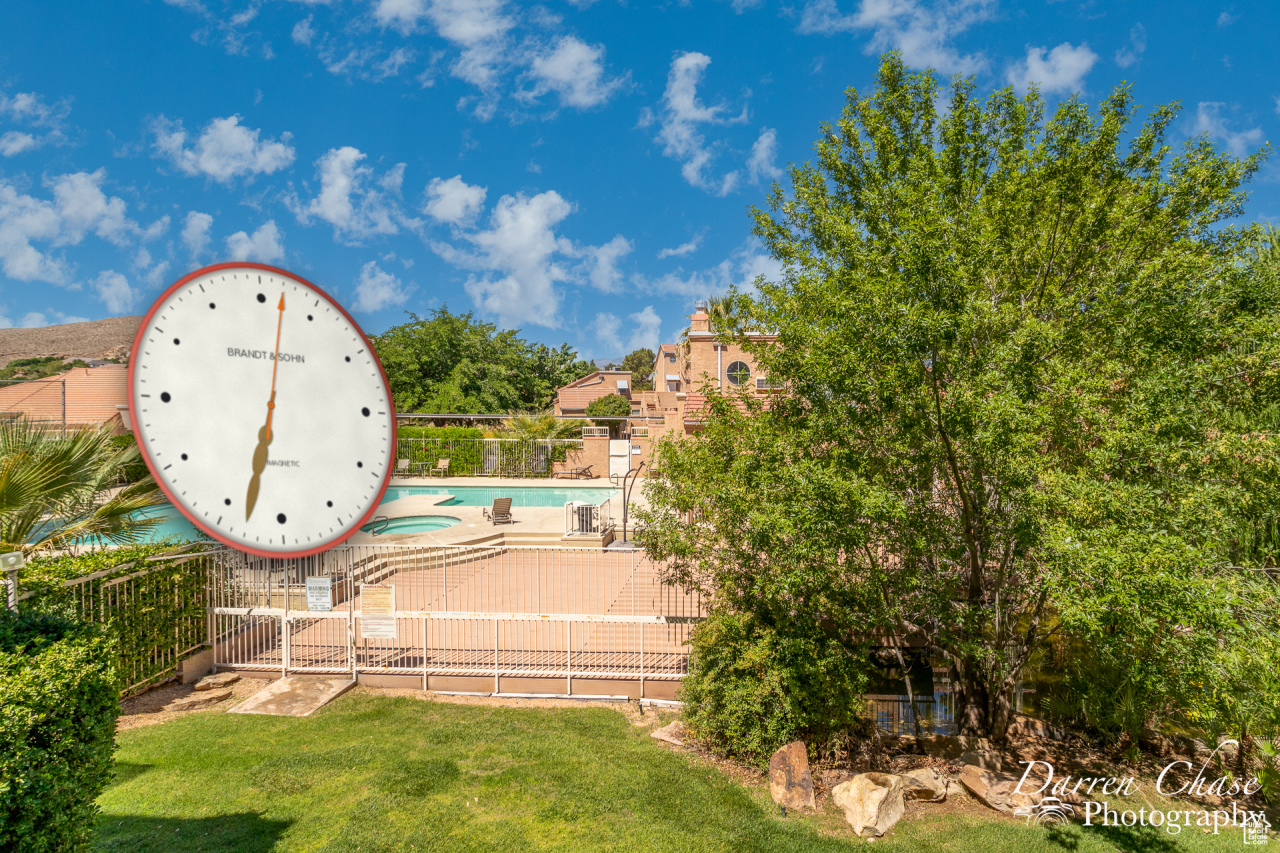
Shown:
h=6 m=33 s=2
